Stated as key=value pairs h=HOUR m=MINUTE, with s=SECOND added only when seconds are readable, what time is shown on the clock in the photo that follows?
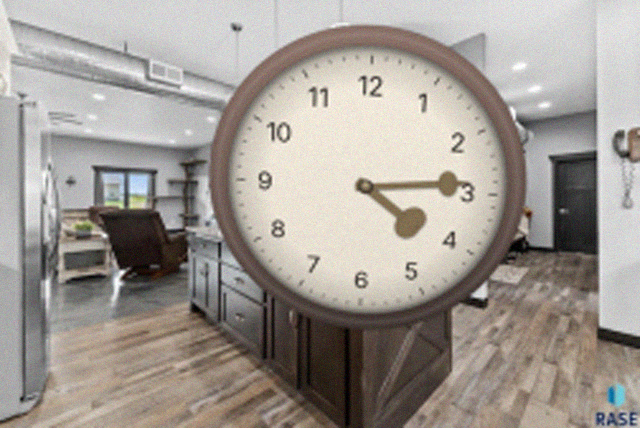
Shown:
h=4 m=14
